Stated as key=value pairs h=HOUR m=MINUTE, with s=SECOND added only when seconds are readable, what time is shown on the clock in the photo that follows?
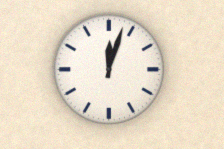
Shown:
h=12 m=3
